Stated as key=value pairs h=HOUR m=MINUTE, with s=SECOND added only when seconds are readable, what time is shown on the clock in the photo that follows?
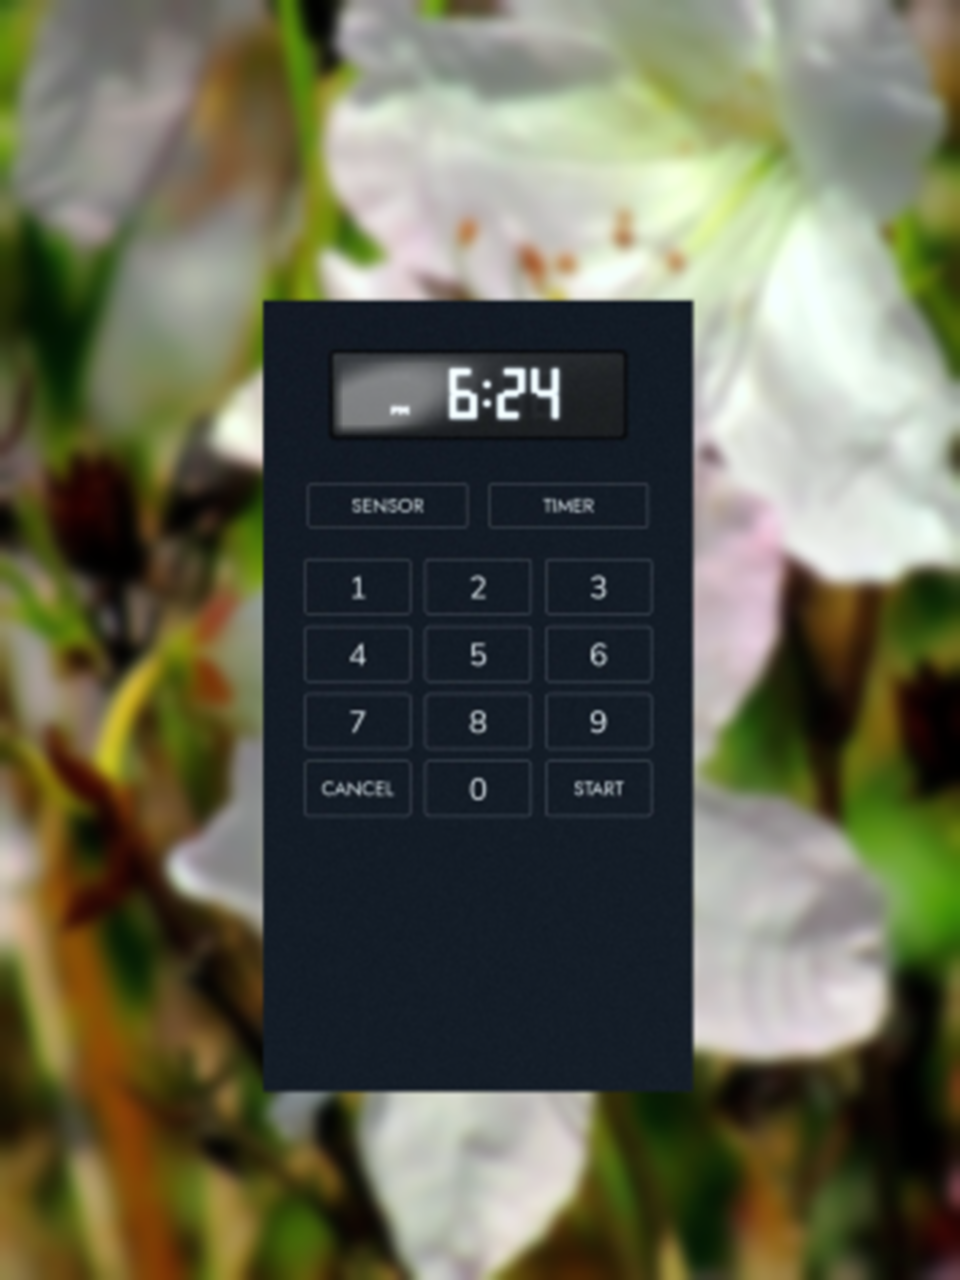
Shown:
h=6 m=24
